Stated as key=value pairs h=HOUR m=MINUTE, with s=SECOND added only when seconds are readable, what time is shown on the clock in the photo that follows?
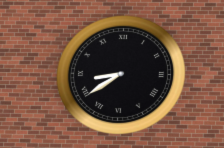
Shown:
h=8 m=39
